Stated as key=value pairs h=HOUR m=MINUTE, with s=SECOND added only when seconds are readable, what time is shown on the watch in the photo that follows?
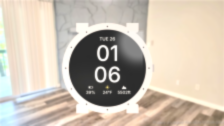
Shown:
h=1 m=6
